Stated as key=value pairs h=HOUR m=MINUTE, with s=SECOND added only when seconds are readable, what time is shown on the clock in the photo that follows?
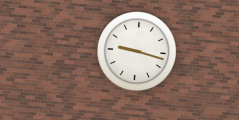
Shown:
h=9 m=17
